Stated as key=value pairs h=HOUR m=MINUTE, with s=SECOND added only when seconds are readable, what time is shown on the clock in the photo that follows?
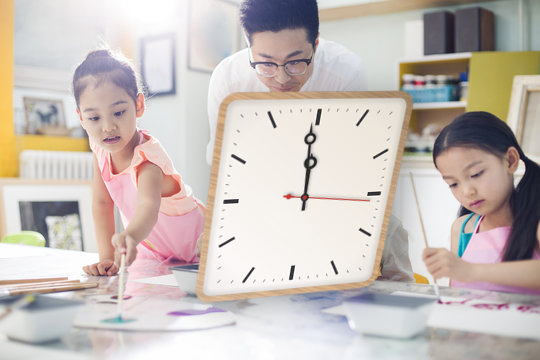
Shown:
h=11 m=59 s=16
